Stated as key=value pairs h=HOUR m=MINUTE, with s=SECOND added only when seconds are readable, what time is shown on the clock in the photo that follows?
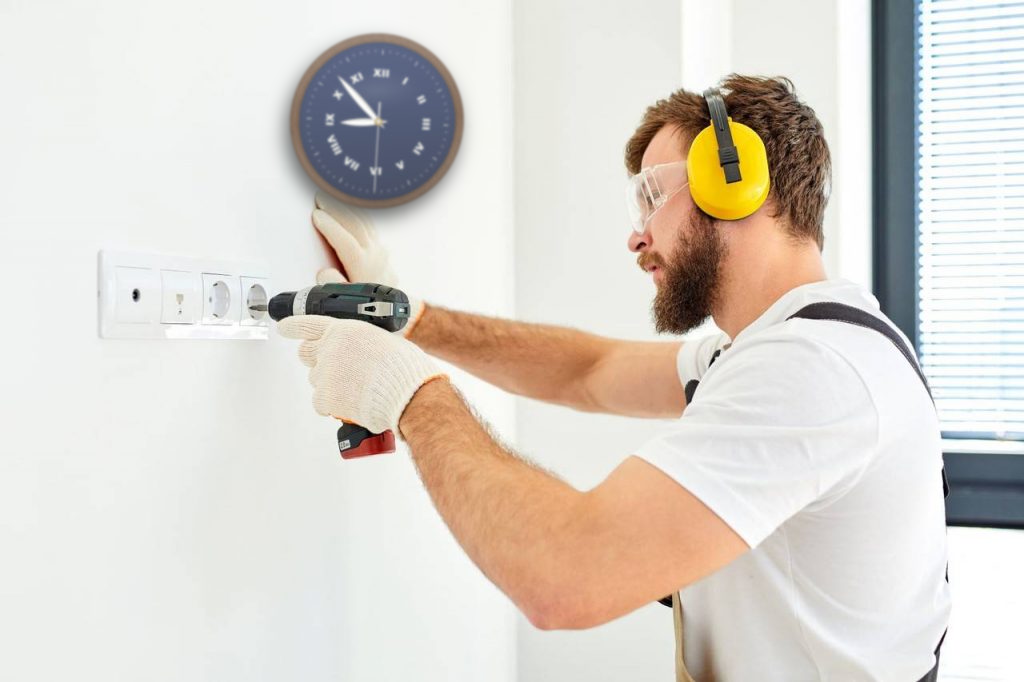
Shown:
h=8 m=52 s=30
